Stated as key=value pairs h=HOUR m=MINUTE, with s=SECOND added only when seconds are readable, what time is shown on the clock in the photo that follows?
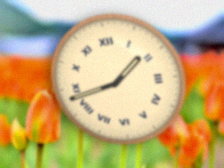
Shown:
h=1 m=43
